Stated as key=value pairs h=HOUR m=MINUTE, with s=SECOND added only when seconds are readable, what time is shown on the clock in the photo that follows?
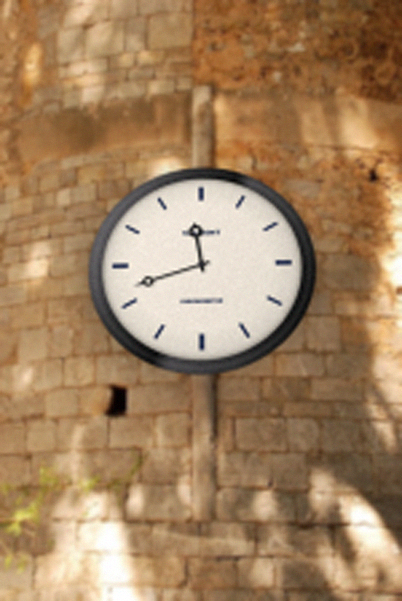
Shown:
h=11 m=42
